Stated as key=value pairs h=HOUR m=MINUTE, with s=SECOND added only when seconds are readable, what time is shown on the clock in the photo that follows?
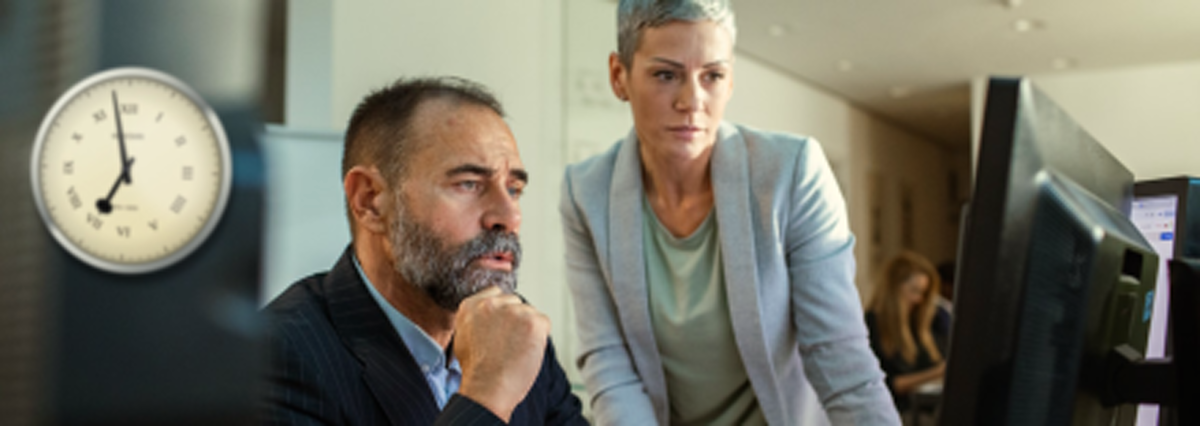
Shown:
h=6 m=58
